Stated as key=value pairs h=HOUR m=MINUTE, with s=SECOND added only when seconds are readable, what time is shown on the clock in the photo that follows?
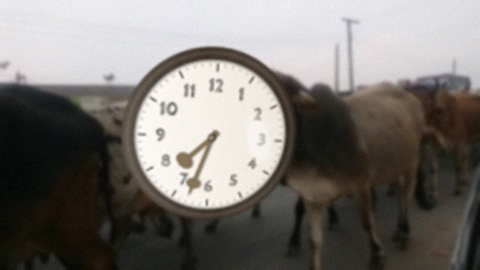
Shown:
h=7 m=33
